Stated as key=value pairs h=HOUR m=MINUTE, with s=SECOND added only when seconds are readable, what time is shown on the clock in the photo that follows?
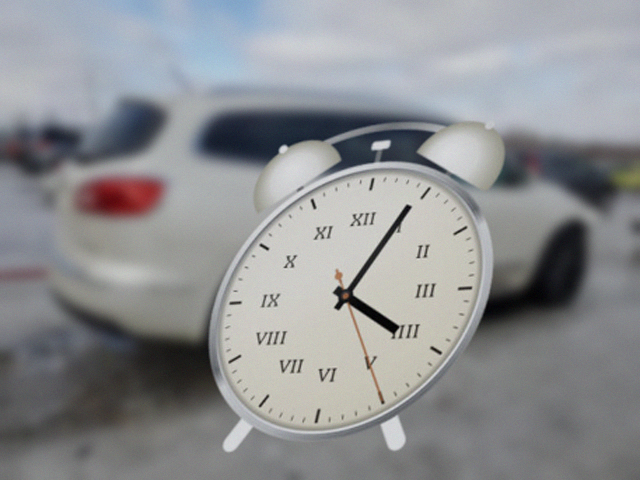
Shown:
h=4 m=4 s=25
